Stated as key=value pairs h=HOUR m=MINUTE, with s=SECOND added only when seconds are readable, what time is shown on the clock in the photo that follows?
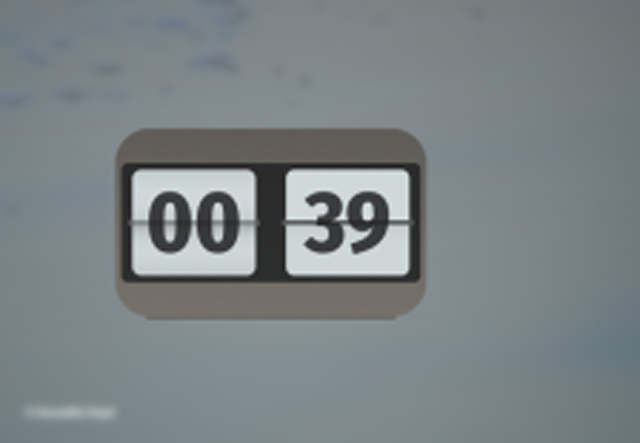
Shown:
h=0 m=39
